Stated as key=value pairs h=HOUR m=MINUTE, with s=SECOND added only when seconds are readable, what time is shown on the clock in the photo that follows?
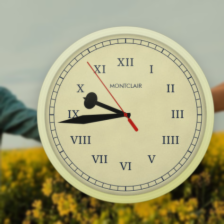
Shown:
h=9 m=43 s=54
